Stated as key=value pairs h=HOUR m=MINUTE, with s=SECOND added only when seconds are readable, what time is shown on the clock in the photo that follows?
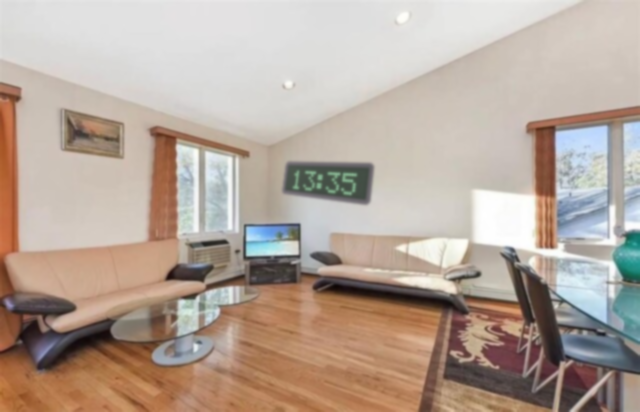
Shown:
h=13 m=35
